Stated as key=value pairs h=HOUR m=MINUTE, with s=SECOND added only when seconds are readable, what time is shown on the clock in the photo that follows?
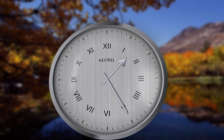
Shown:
h=1 m=25
